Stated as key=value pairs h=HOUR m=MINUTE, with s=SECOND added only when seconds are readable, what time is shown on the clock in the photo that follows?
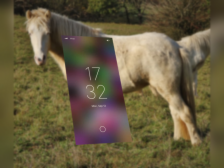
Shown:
h=17 m=32
